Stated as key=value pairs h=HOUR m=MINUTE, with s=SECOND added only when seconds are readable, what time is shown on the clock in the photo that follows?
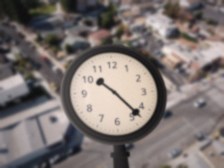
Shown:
h=10 m=23
